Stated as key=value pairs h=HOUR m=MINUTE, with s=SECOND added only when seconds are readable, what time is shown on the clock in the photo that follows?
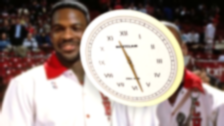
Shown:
h=11 m=28
